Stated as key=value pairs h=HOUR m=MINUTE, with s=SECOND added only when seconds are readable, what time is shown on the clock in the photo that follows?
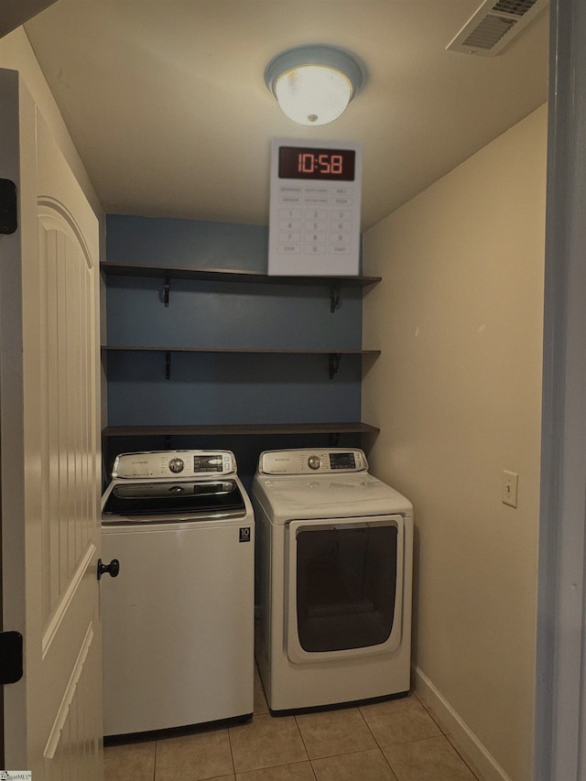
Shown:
h=10 m=58
